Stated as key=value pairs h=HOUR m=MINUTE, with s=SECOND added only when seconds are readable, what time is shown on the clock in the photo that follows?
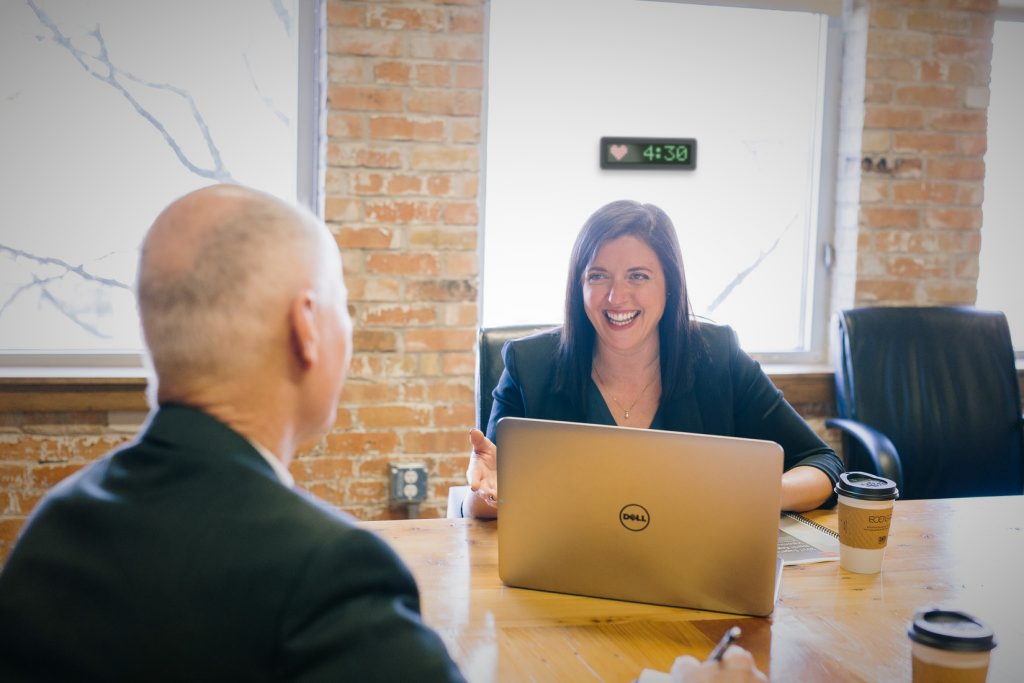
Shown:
h=4 m=30
